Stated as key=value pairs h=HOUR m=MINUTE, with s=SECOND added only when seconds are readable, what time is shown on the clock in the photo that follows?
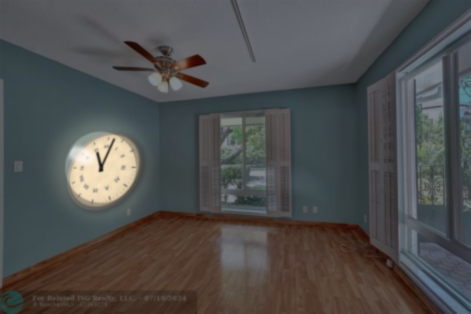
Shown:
h=11 m=2
